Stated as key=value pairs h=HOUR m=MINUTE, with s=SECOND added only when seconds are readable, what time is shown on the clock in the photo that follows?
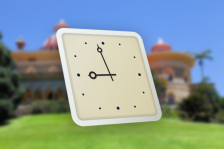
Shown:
h=8 m=58
